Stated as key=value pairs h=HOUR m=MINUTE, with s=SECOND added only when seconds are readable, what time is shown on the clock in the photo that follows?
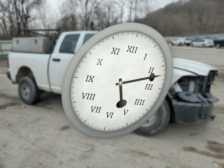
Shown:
h=5 m=12
